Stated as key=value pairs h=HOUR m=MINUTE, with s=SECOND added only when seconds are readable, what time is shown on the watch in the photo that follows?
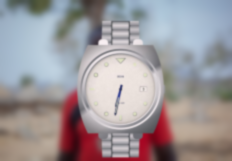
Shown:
h=6 m=32
